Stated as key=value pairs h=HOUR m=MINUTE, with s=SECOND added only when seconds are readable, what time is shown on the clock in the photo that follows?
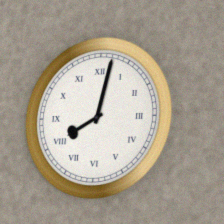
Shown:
h=8 m=2
